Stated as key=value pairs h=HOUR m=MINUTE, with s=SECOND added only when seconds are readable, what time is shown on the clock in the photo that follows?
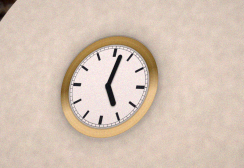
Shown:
h=5 m=2
